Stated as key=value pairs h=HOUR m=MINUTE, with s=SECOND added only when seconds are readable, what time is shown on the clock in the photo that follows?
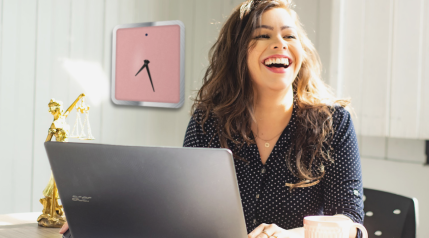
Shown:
h=7 m=27
